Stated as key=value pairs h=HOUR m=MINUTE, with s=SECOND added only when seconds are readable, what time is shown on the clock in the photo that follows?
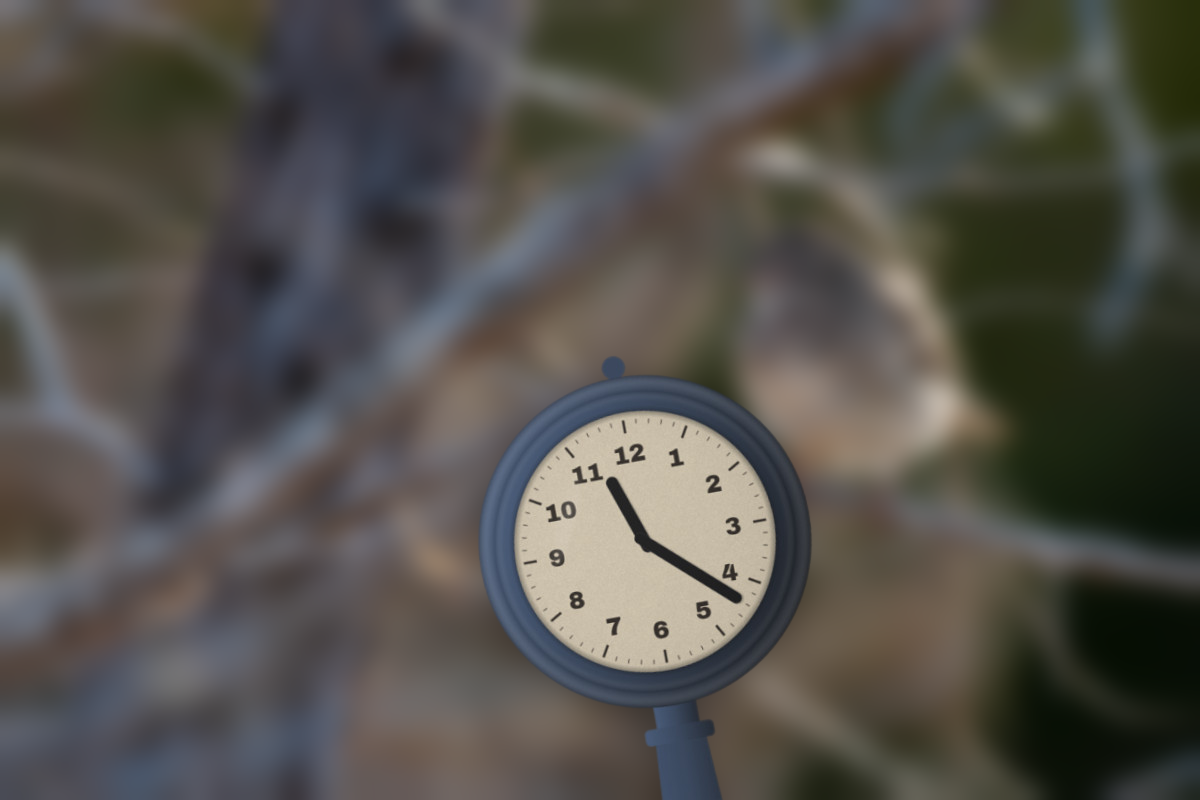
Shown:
h=11 m=22
